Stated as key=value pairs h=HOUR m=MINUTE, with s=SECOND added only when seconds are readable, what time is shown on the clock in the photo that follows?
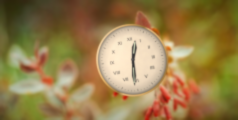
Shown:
h=12 m=31
